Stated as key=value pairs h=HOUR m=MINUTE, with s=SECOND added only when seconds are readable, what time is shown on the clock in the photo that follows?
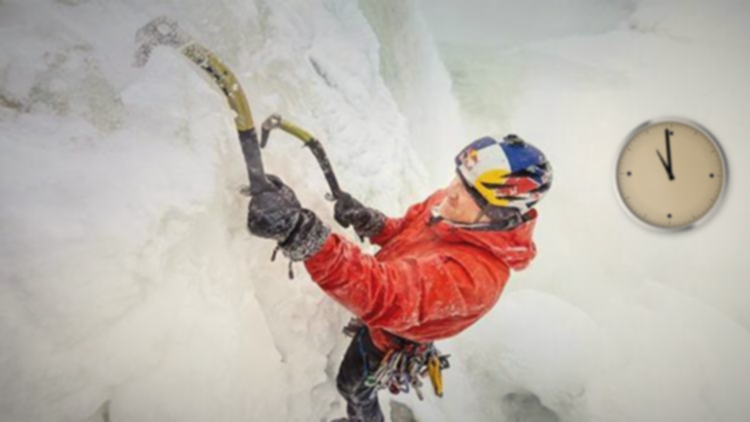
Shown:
h=10 m=59
